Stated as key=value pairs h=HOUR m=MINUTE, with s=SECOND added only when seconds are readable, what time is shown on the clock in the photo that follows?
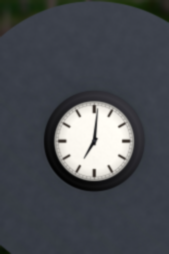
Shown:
h=7 m=1
